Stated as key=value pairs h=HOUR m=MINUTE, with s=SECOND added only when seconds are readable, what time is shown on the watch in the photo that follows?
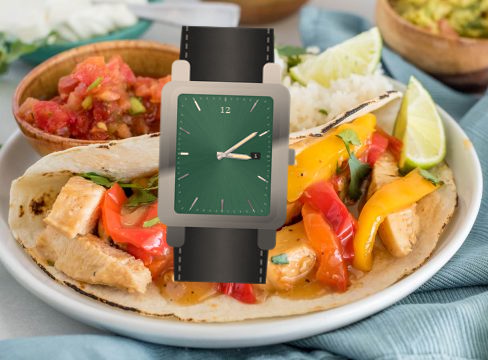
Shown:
h=3 m=9
